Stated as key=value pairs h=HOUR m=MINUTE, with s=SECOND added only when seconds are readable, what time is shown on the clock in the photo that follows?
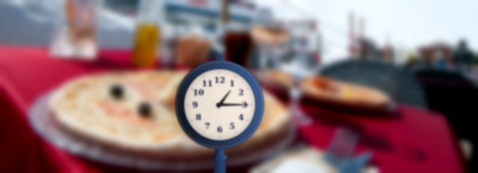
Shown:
h=1 m=15
